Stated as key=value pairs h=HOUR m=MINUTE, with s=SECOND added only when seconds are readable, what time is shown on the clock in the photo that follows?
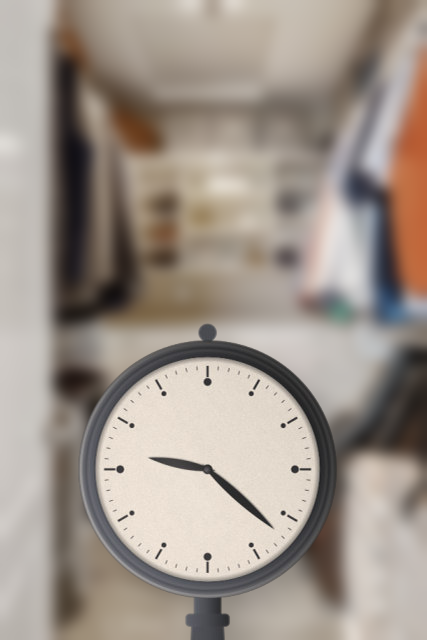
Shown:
h=9 m=22
